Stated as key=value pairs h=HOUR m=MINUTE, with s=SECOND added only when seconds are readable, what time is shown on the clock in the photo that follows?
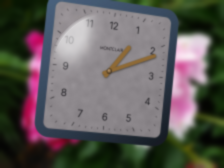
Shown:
h=1 m=11
